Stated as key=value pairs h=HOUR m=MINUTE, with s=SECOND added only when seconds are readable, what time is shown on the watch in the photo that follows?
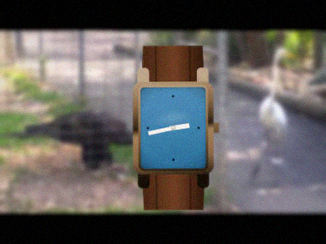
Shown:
h=2 m=43
